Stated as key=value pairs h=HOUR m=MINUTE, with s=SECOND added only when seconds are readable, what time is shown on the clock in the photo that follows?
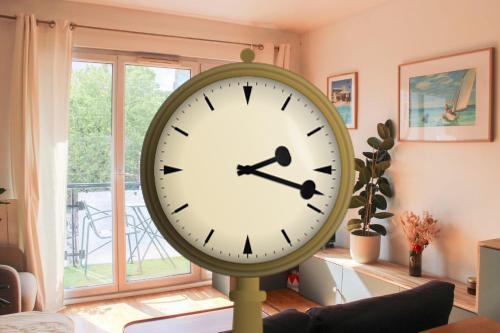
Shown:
h=2 m=18
